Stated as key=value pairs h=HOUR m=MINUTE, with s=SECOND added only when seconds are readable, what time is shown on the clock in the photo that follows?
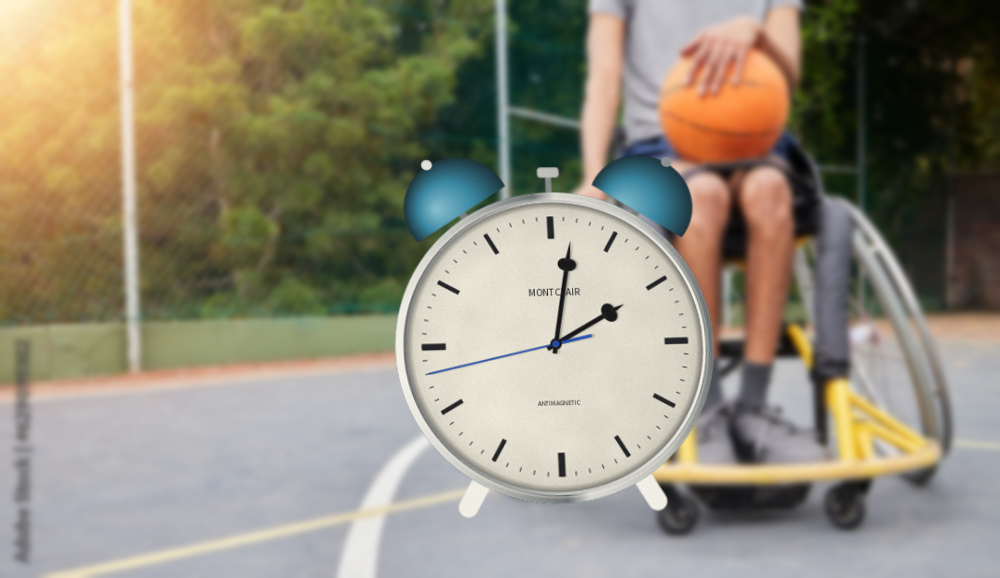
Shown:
h=2 m=1 s=43
